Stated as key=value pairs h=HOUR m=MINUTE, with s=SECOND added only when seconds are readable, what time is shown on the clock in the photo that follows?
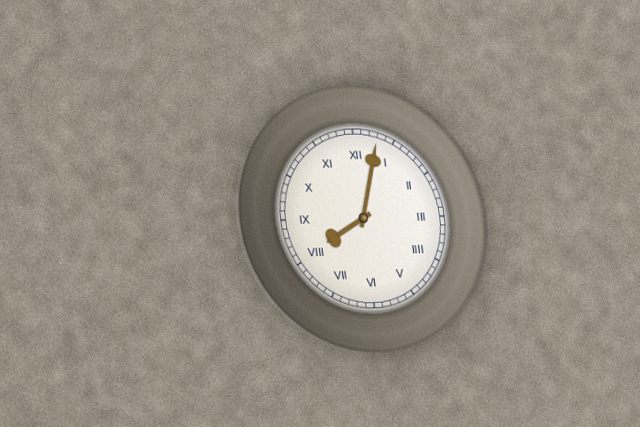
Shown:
h=8 m=3
